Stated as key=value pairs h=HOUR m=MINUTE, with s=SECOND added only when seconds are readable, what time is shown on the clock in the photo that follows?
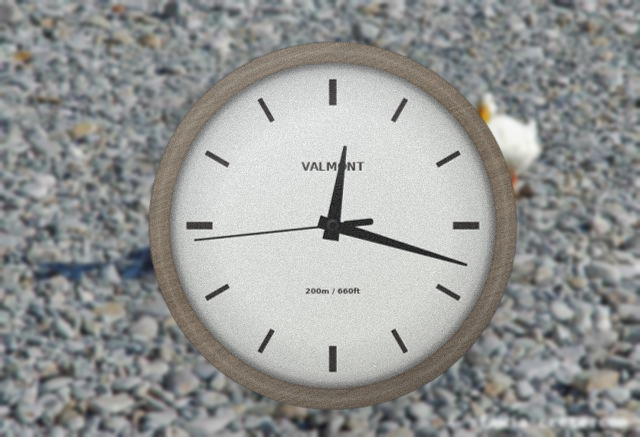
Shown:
h=12 m=17 s=44
